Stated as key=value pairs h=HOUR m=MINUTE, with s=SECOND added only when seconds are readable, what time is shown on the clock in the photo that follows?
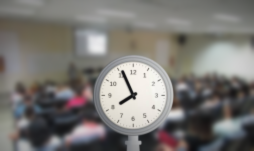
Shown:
h=7 m=56
